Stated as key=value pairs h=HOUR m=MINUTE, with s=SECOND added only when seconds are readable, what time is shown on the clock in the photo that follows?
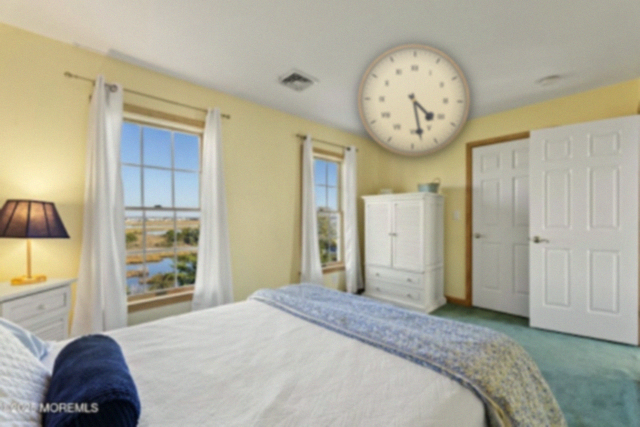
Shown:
h=4 m=28
